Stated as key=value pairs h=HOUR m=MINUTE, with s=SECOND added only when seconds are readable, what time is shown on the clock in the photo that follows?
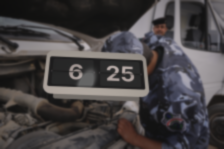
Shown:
h=6 m=25
